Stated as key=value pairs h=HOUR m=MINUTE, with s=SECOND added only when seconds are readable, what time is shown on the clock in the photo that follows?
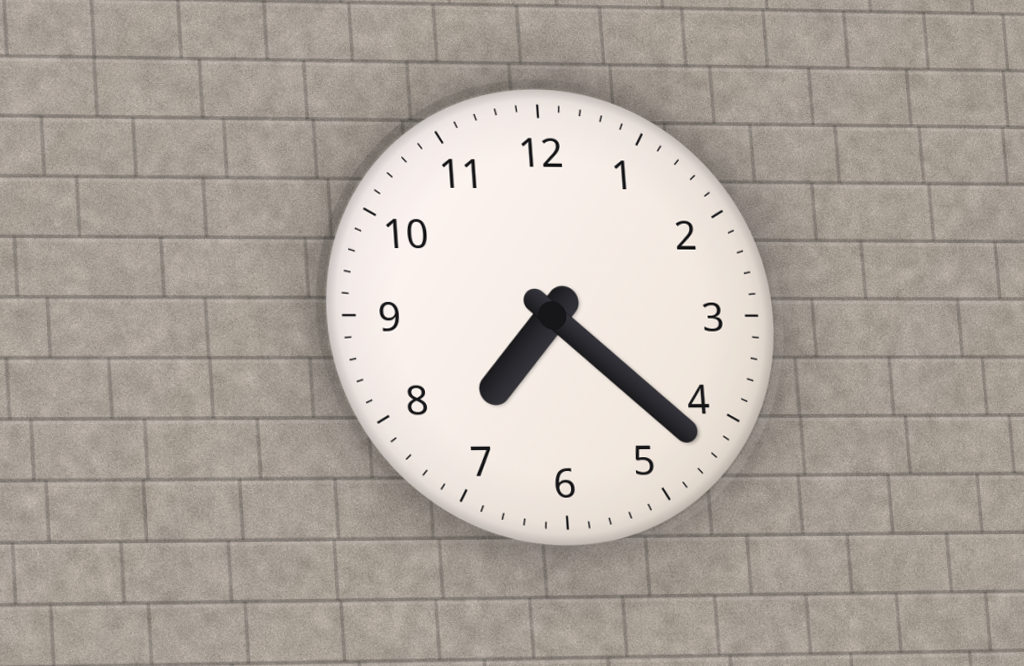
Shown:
h=7 m=22
